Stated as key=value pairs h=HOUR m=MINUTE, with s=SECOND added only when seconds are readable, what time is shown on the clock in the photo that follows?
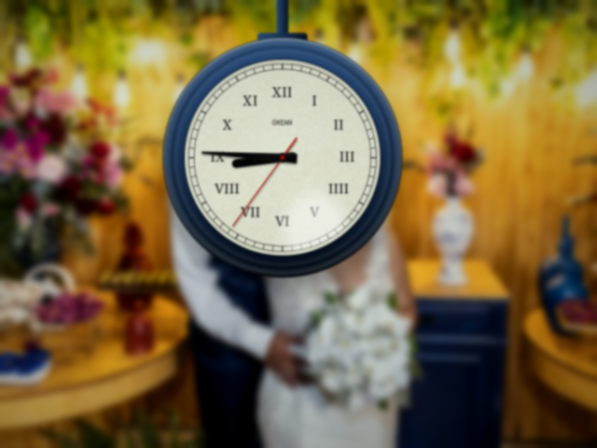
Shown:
h=8 m=45 s=36
